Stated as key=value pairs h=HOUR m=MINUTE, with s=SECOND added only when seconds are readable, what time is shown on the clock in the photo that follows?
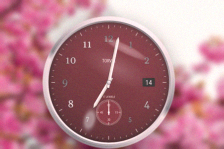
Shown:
h=7 m=2
